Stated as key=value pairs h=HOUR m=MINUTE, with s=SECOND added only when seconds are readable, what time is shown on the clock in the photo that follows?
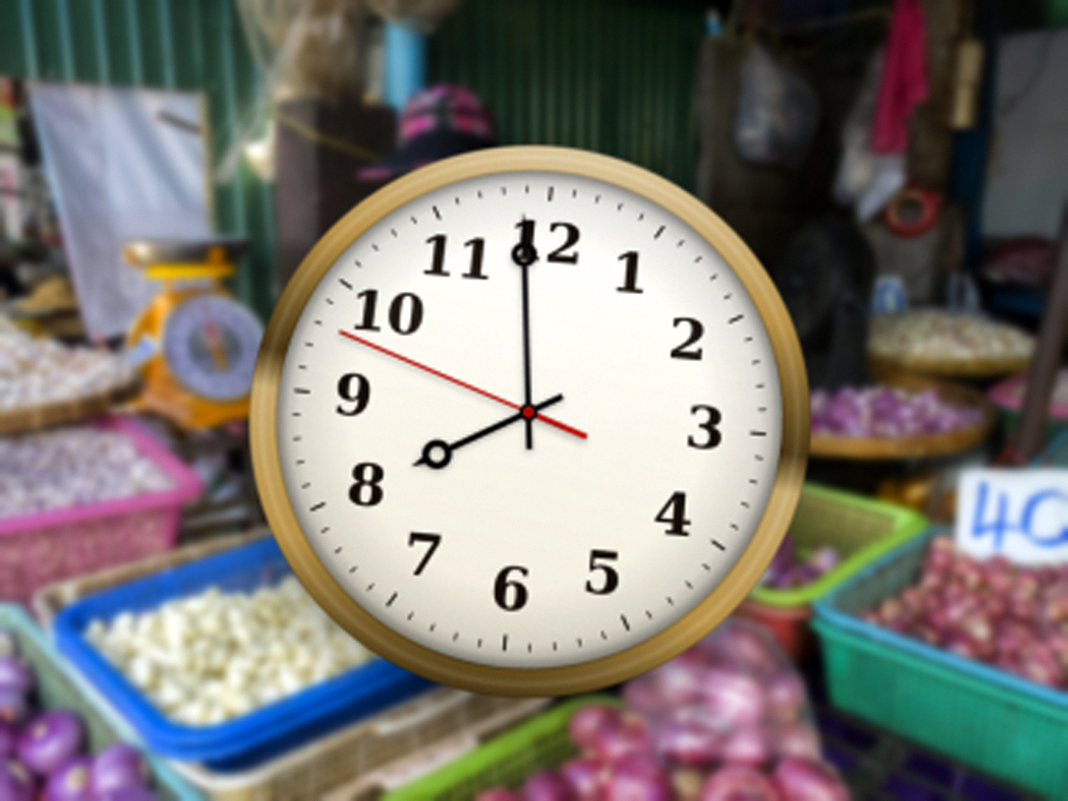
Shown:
h=7 m=58 s=48
